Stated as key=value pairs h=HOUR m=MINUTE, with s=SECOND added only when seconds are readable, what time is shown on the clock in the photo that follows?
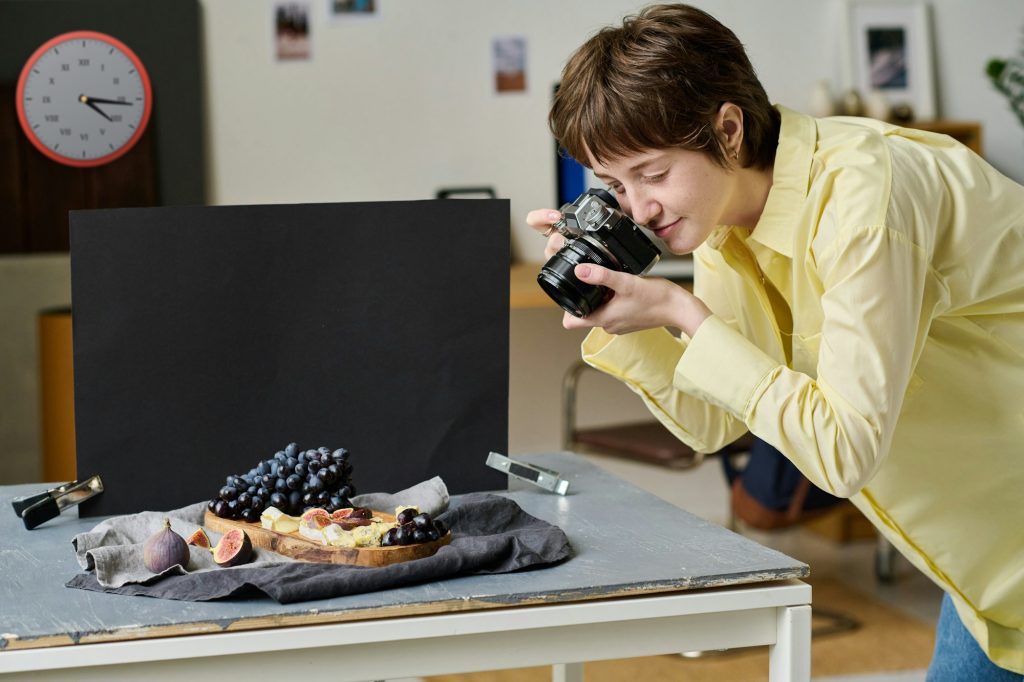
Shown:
h=4 m=16
